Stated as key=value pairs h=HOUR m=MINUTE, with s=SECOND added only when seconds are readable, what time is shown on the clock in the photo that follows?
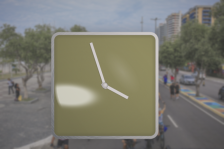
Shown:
h=3 m=57
